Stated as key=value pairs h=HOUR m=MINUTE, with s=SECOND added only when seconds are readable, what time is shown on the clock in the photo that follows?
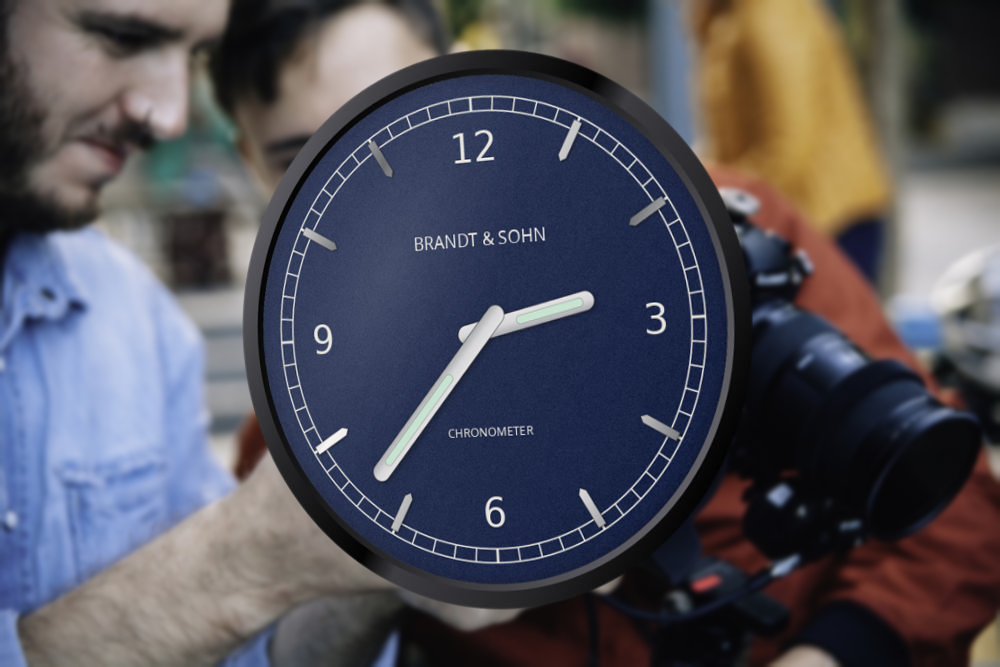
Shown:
h=2 m=37
